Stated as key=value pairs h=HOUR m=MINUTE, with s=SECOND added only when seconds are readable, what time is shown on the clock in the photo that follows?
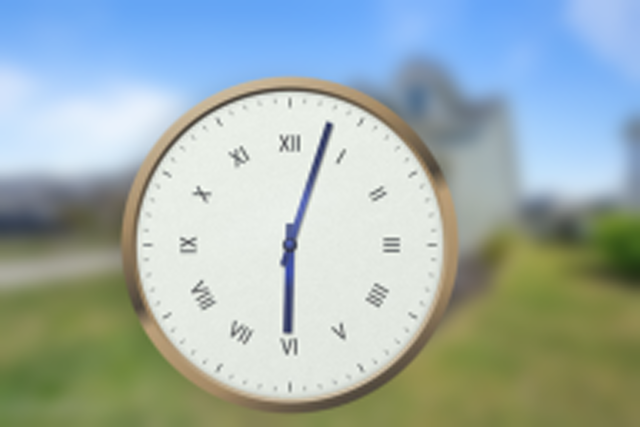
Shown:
h=6 m=3
